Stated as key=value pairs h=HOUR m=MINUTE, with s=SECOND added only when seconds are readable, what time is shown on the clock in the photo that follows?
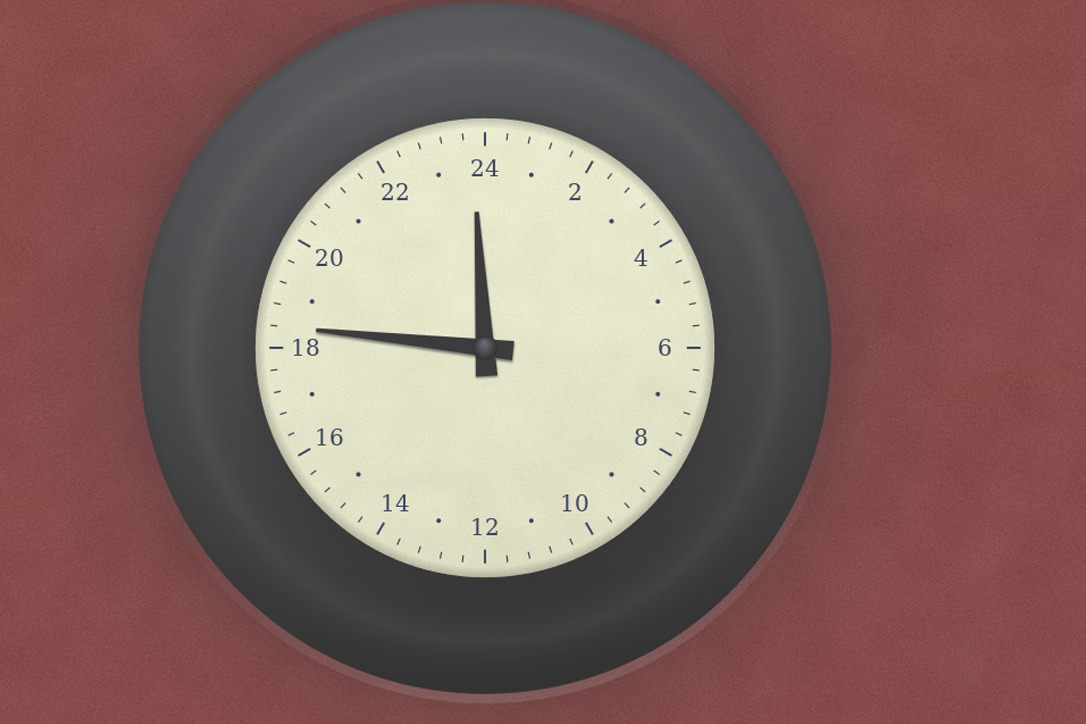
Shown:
h=23 m=46
